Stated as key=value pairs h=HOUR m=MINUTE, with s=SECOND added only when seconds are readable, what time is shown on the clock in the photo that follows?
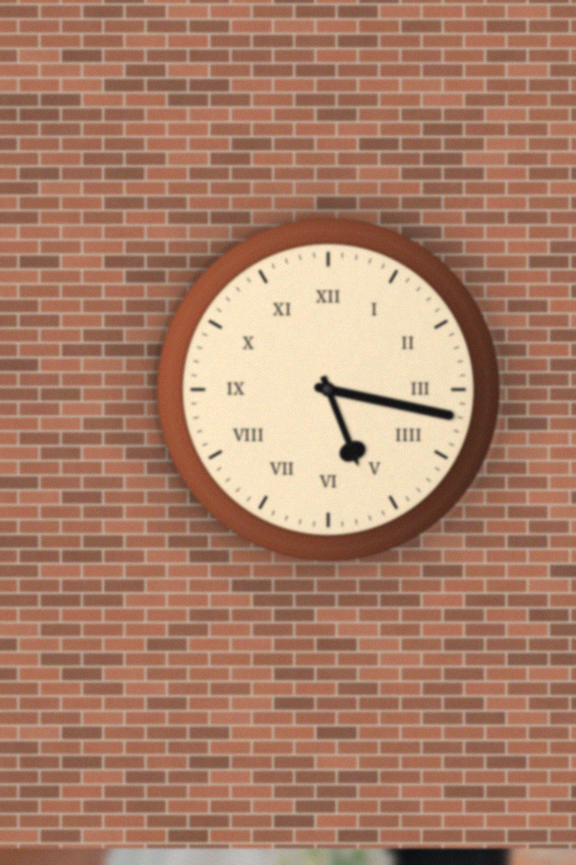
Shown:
h=5 m=17
